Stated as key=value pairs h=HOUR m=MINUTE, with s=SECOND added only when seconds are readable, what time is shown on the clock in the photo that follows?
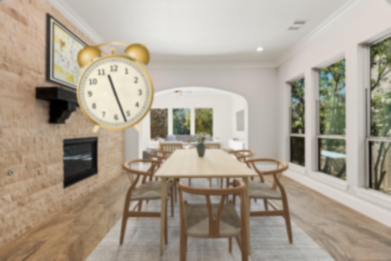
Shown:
h=11 m=27
